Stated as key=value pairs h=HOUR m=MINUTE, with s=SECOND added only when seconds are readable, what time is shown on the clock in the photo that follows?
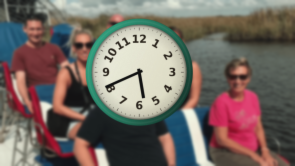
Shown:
h=5 m=41
